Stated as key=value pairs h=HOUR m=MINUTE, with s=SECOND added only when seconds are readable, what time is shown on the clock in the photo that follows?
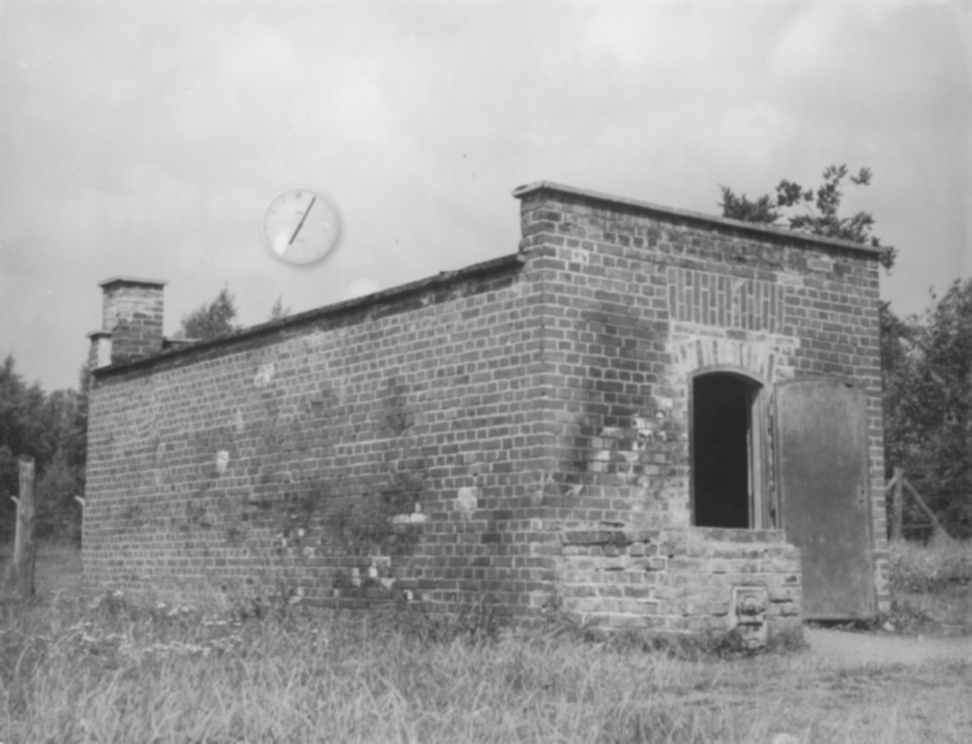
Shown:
h=7 m=5
